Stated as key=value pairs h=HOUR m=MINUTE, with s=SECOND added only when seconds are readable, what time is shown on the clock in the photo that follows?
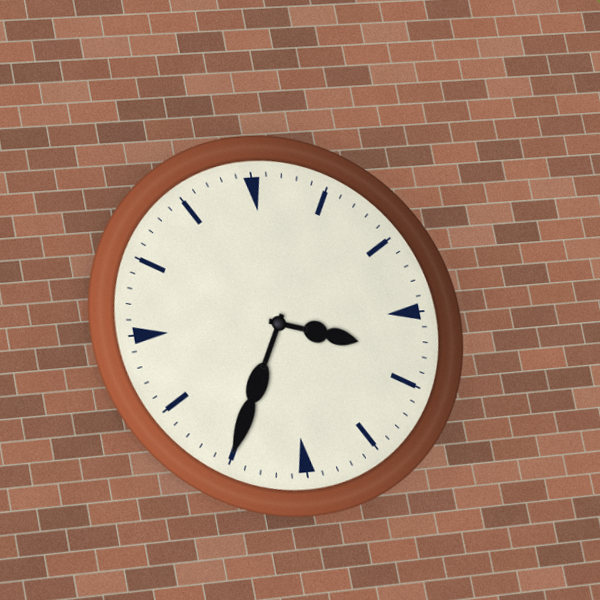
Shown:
h=3 m=35
